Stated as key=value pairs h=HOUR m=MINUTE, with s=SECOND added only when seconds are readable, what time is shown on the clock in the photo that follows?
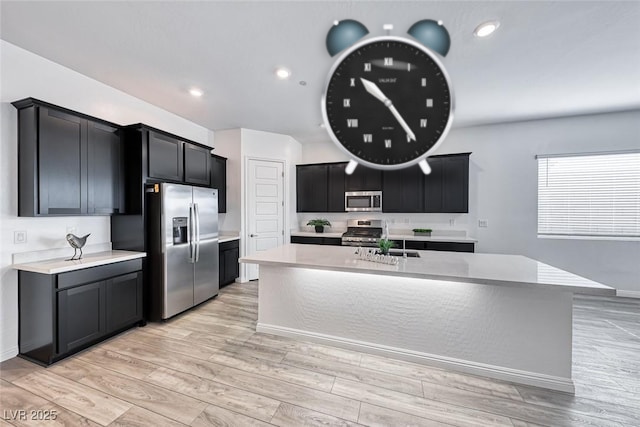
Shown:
h=10 m=24
